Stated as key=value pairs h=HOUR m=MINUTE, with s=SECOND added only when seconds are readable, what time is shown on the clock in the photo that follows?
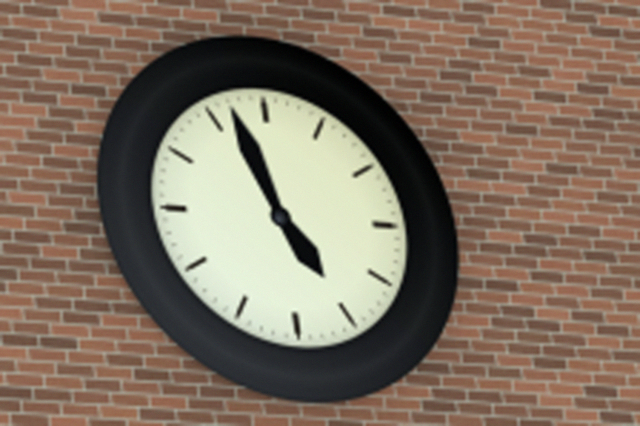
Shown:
h=4 m=57
